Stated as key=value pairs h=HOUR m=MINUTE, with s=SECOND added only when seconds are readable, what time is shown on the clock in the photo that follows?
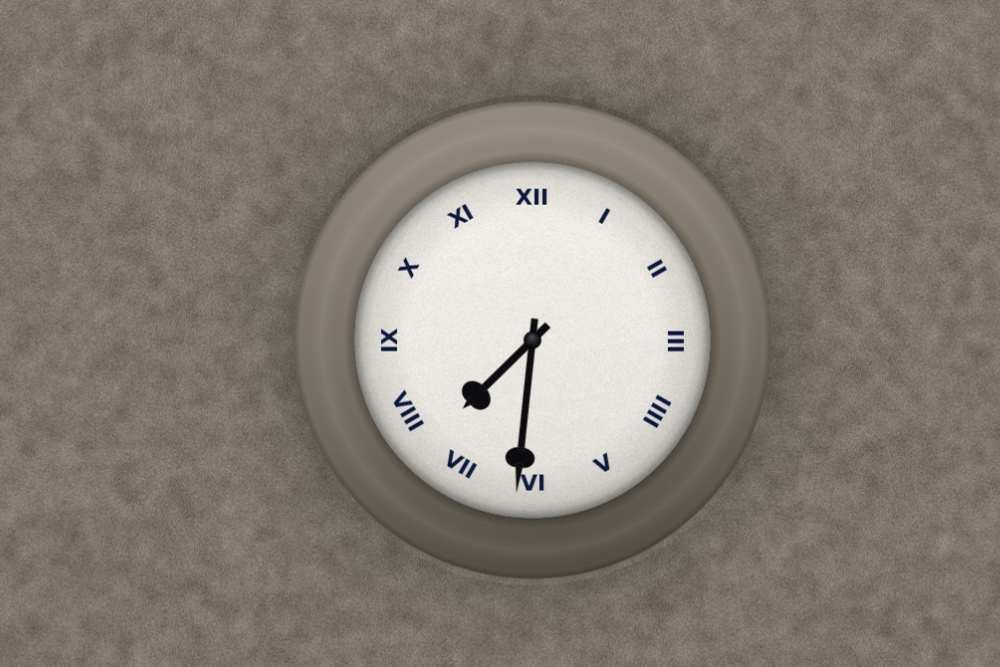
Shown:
h=7 m=31
